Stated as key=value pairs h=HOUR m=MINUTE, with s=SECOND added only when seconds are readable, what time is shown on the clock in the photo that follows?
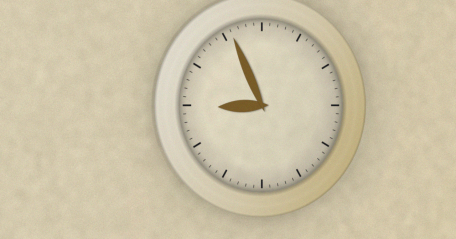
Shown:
h=8 m=56
